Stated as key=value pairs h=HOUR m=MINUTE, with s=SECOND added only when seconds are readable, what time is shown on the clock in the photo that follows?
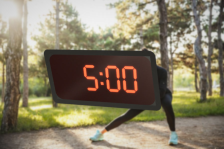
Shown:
h=5 m=0
